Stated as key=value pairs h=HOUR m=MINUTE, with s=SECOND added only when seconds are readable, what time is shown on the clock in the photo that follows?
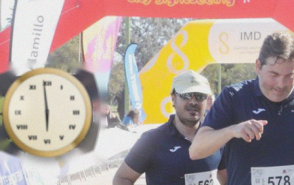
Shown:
h=5 m=59
